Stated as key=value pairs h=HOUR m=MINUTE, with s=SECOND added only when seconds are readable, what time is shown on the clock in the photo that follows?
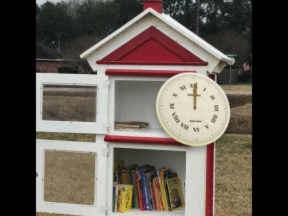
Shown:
h=12 m=1
